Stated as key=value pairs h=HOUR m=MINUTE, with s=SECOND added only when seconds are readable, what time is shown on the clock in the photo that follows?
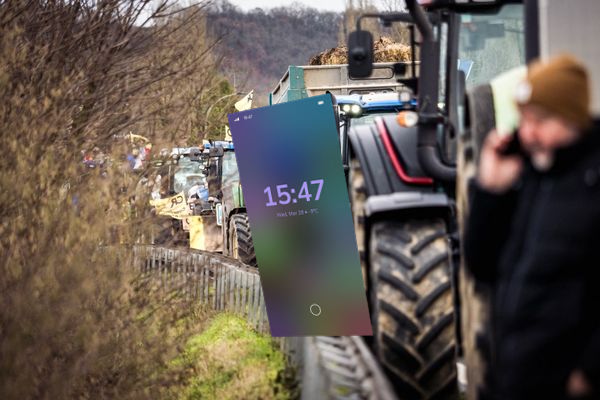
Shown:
h=15 m=47
